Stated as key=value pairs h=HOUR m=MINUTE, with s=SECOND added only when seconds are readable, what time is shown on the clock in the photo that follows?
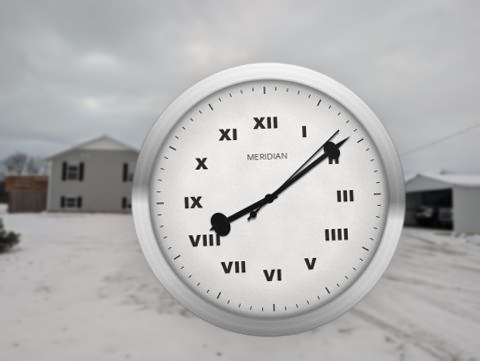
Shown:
h=8 m=9 s=8
